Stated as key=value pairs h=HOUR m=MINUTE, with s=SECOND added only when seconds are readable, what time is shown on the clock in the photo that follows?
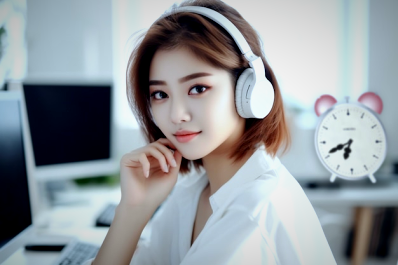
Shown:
h=6 m=41
